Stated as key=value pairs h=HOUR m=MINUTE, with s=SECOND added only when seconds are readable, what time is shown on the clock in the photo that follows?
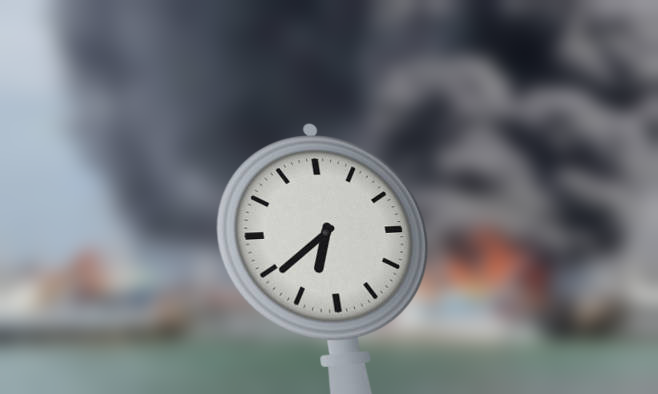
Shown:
h=6 m=39
